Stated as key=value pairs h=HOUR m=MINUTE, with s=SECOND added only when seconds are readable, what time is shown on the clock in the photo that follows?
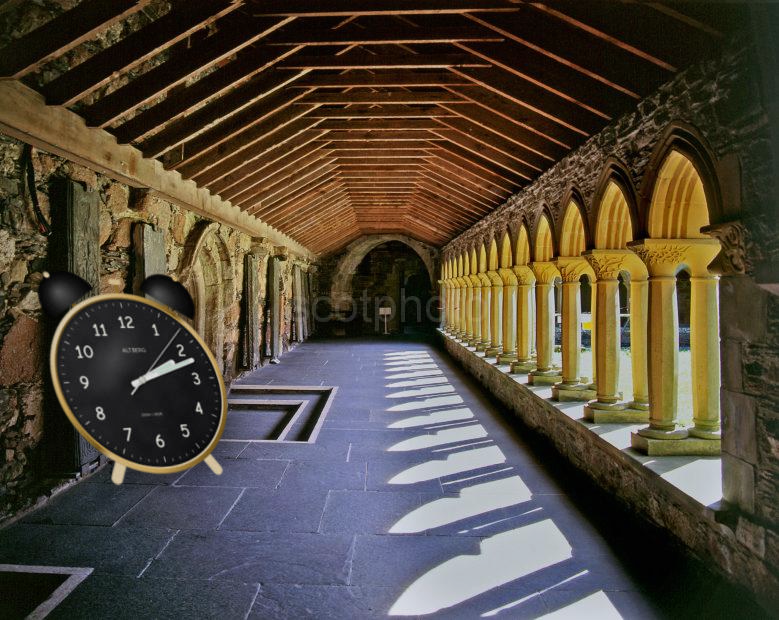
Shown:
h=2 m=12 s=8
